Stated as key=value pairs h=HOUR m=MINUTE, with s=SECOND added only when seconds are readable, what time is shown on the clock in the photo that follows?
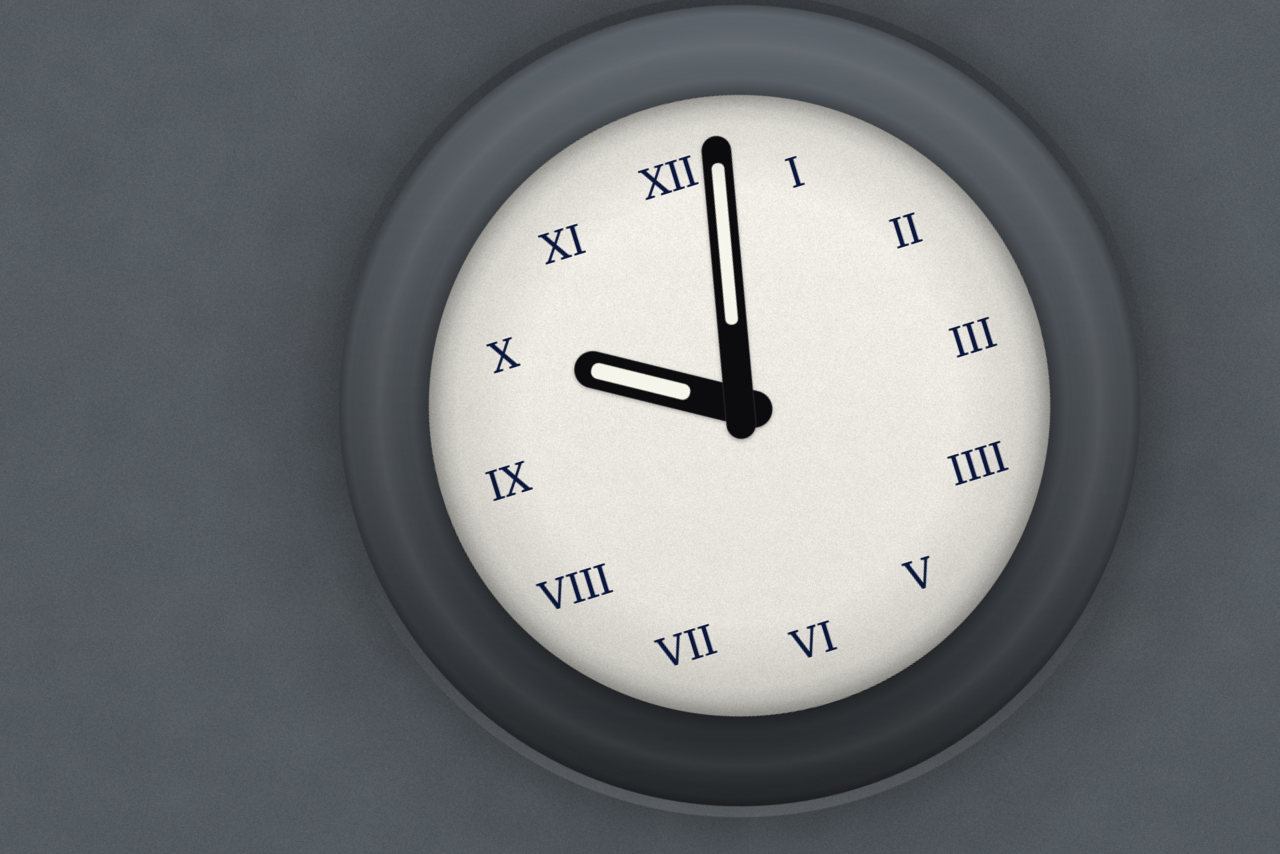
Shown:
h=10 m=2
